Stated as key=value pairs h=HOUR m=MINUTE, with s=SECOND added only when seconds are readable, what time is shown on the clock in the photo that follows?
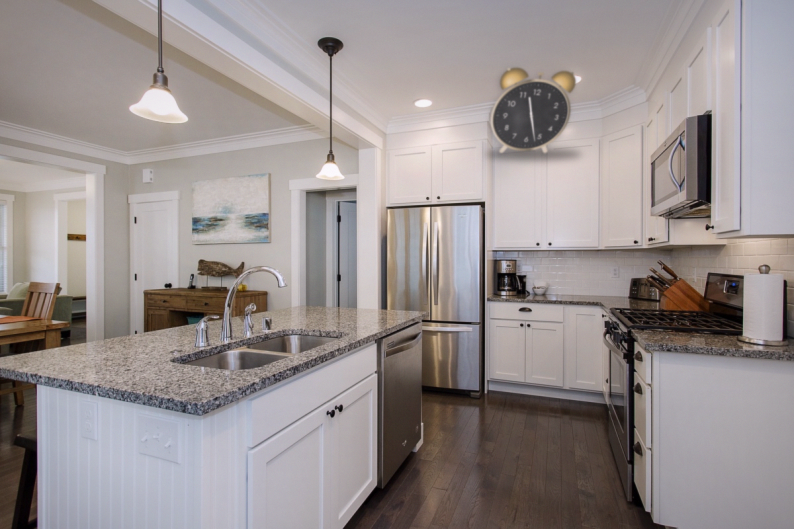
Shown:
h=11 m=27
